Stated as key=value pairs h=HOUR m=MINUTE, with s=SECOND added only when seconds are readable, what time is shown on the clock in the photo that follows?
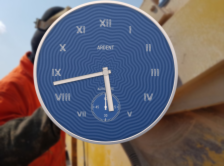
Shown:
h=5 m=43
